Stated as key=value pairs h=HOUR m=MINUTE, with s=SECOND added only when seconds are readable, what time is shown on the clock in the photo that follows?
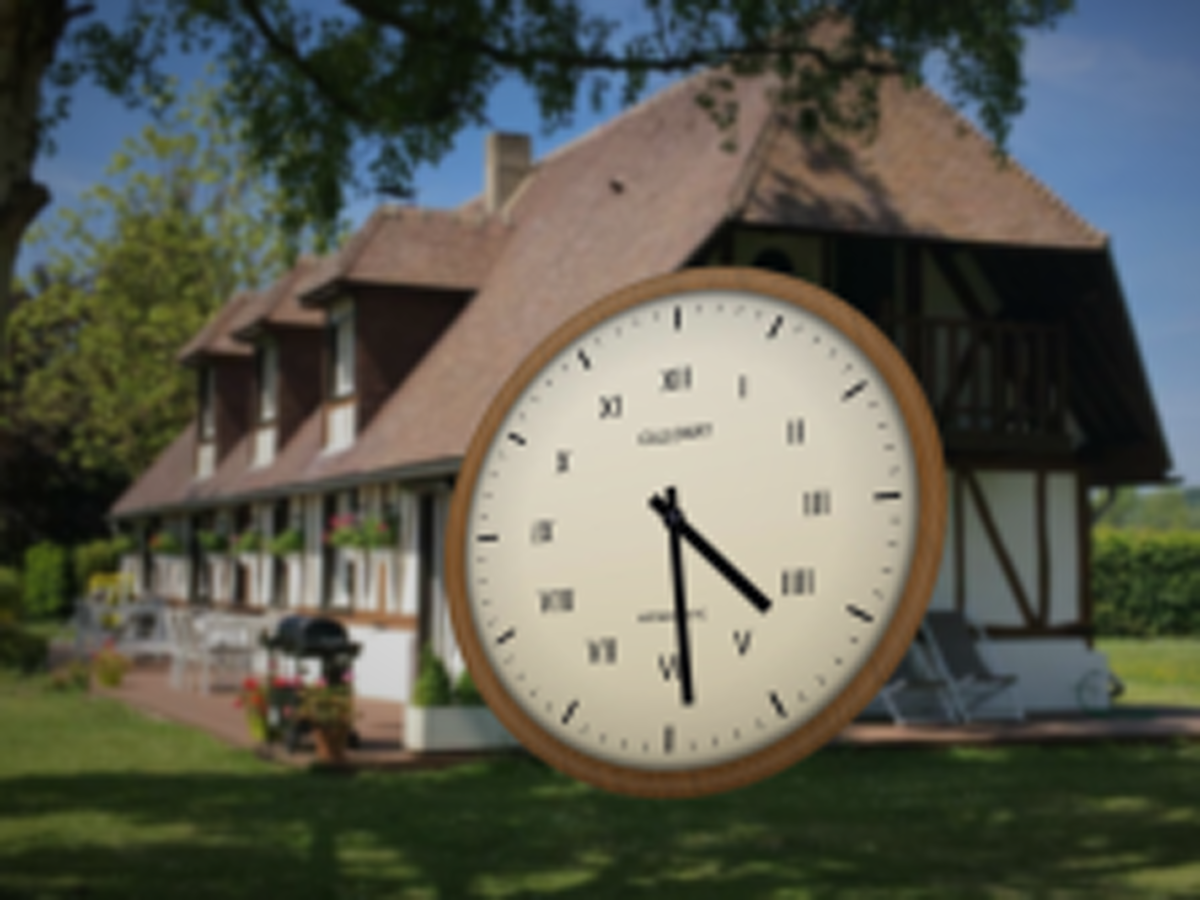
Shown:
h=4 m=29
